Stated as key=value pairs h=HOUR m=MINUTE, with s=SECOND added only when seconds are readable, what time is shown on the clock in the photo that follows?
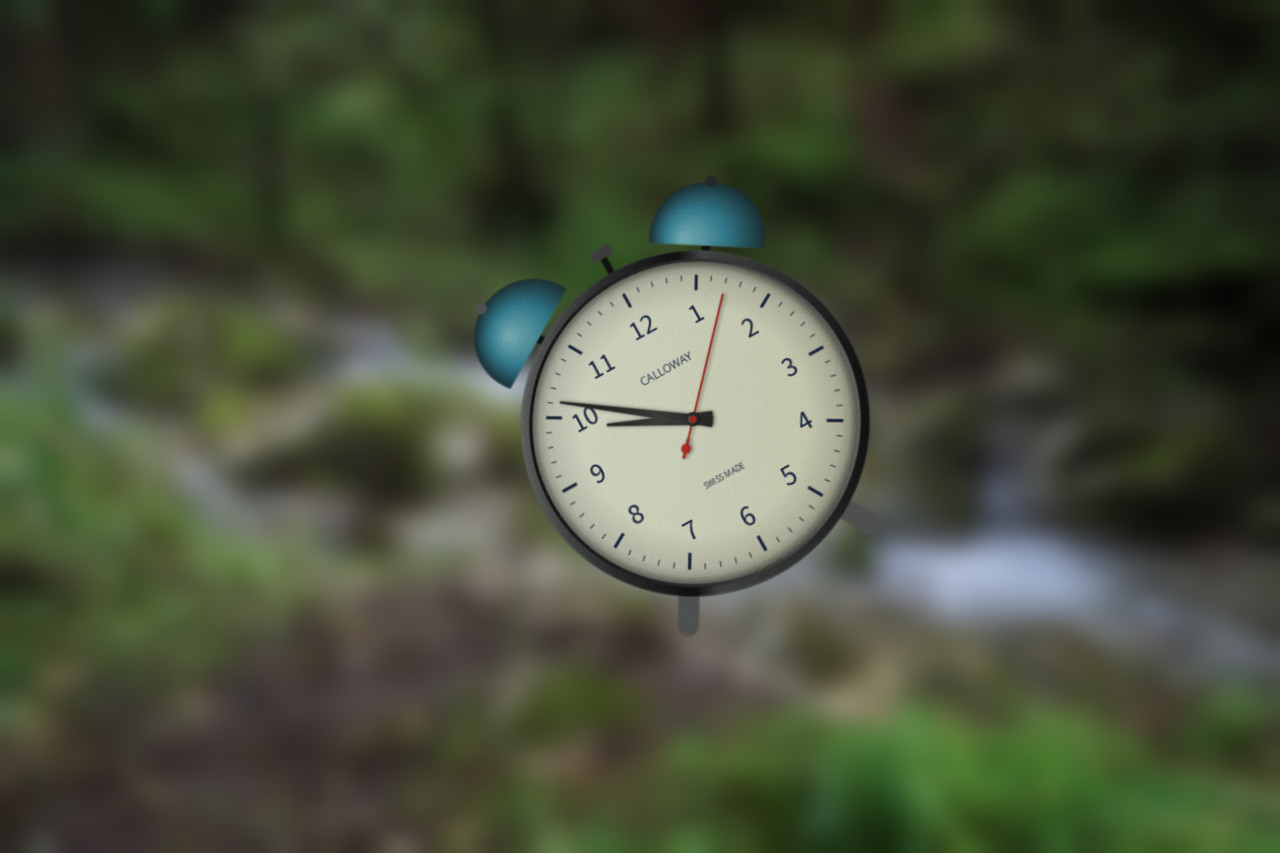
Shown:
h=9 m=51 s=7
